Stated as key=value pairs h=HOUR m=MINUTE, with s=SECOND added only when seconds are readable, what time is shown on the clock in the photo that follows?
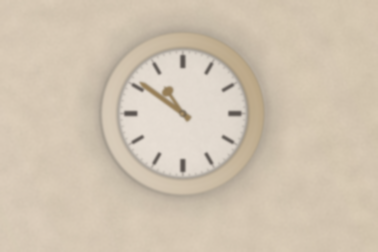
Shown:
h=10 m=51
